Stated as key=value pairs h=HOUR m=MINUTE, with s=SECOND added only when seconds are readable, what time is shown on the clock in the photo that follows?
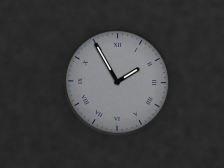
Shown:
h=1 m=55
